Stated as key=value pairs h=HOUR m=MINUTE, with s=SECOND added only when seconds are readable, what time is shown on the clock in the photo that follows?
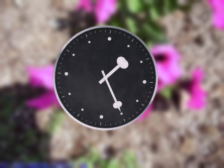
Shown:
h=1 m=25
